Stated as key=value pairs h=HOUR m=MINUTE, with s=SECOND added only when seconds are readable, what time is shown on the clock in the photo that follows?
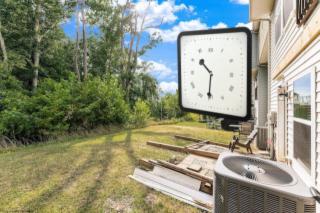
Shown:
h=10 m=31
